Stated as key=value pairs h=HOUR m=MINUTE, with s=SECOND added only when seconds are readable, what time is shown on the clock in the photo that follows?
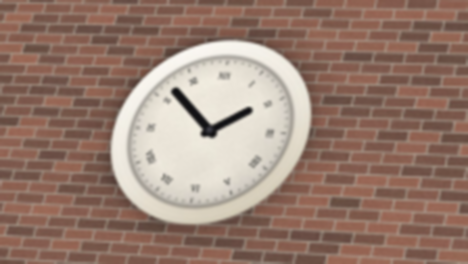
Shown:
h=1 m=52
